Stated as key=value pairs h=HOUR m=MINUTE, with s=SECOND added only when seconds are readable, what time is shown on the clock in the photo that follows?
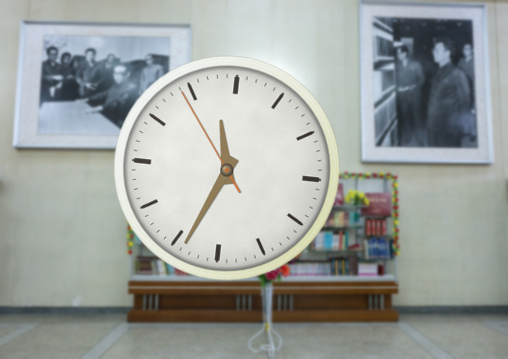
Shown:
h=11 m=33 s=54
